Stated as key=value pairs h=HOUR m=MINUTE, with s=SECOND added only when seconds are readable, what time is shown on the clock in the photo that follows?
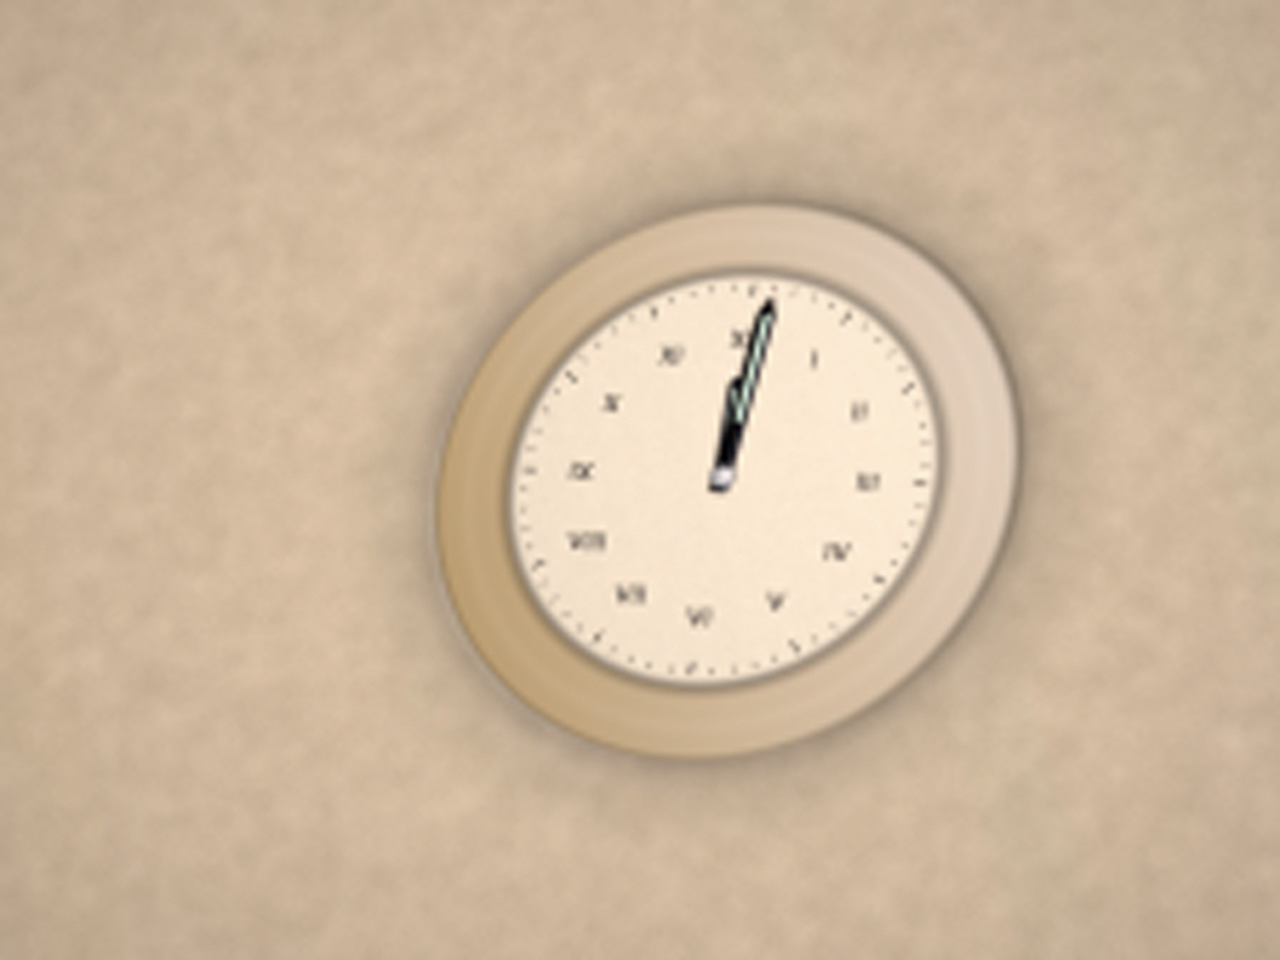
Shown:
h=12 m=1
